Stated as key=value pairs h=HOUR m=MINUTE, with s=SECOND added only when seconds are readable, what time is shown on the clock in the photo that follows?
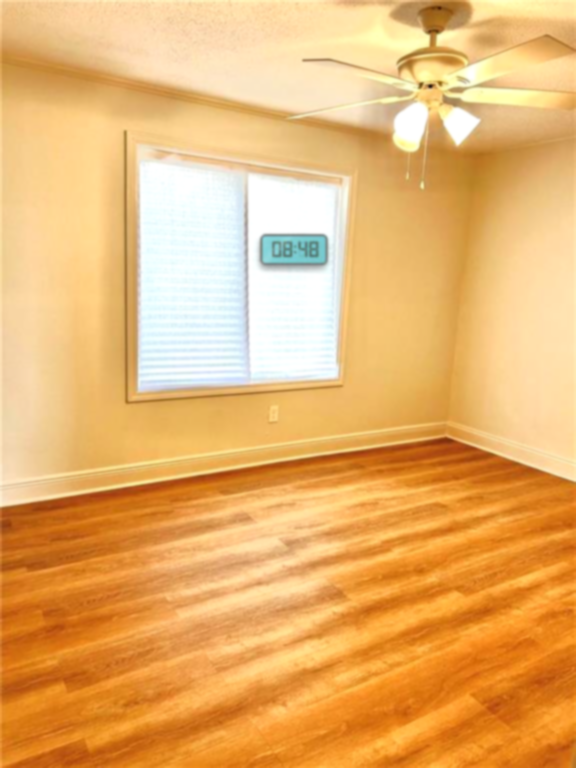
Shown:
h=8 m=48
